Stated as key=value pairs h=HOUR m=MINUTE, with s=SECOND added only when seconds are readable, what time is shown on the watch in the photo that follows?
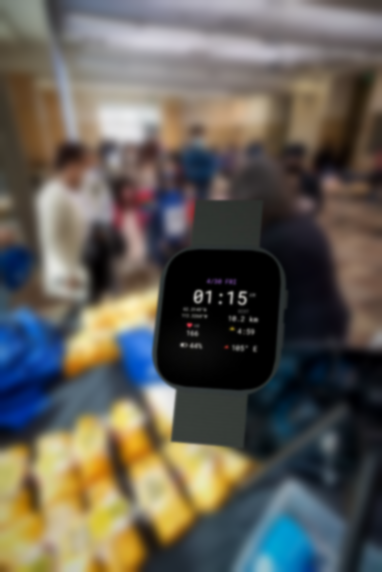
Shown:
h=1 m=15
